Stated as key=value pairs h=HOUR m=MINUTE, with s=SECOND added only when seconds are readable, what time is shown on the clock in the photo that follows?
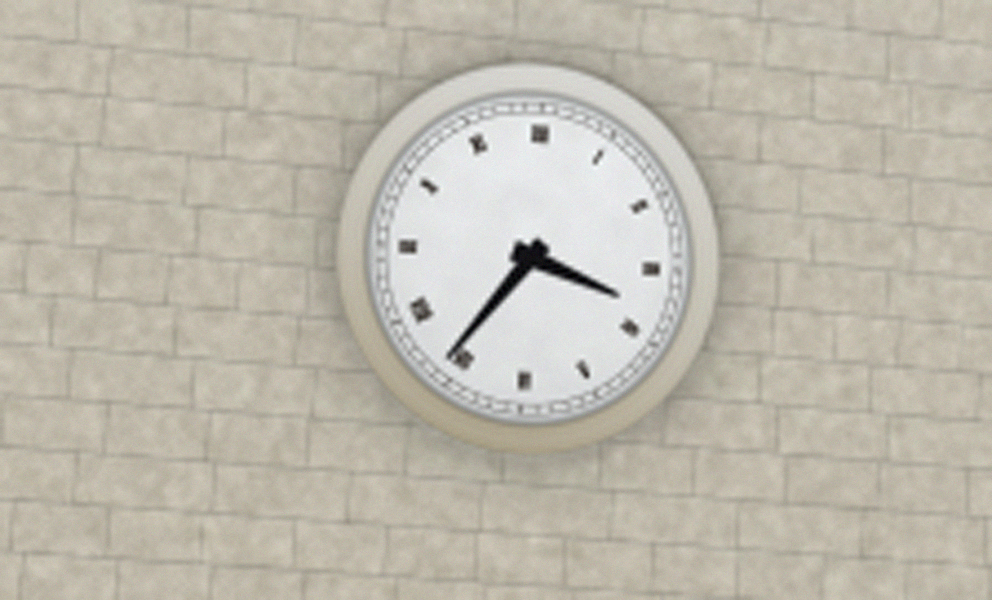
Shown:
h=3 m=36
